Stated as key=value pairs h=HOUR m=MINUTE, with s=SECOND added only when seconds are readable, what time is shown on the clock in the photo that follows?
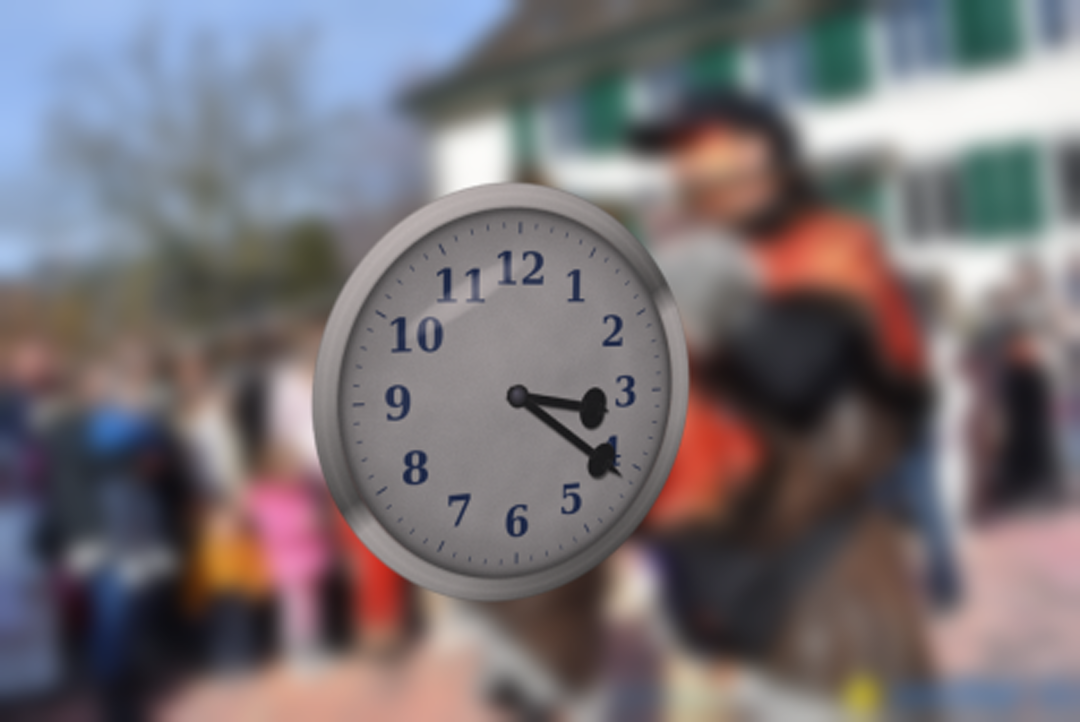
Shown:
h=3 m=21
